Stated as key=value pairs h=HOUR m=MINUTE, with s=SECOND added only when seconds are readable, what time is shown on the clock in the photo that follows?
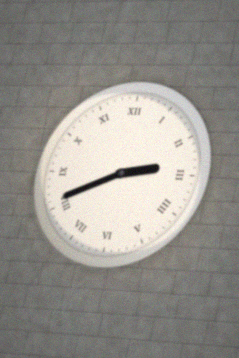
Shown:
h=2 m=41
